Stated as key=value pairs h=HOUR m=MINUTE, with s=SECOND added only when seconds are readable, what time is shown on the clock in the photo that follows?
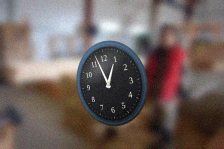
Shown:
h=12 m=57
